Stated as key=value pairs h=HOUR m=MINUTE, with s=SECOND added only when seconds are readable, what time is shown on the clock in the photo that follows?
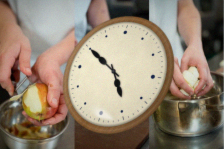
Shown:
h=4 m=50
